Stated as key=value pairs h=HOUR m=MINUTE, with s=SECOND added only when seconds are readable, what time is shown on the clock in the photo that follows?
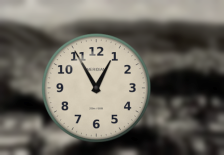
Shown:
h=12 m=55
